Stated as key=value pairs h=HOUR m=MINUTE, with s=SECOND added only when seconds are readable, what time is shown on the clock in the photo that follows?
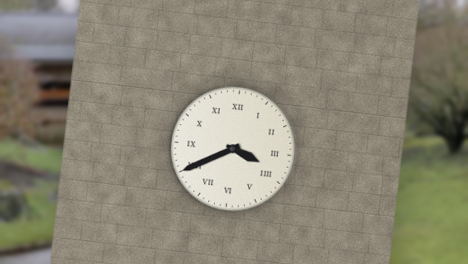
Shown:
h=3 m=40
